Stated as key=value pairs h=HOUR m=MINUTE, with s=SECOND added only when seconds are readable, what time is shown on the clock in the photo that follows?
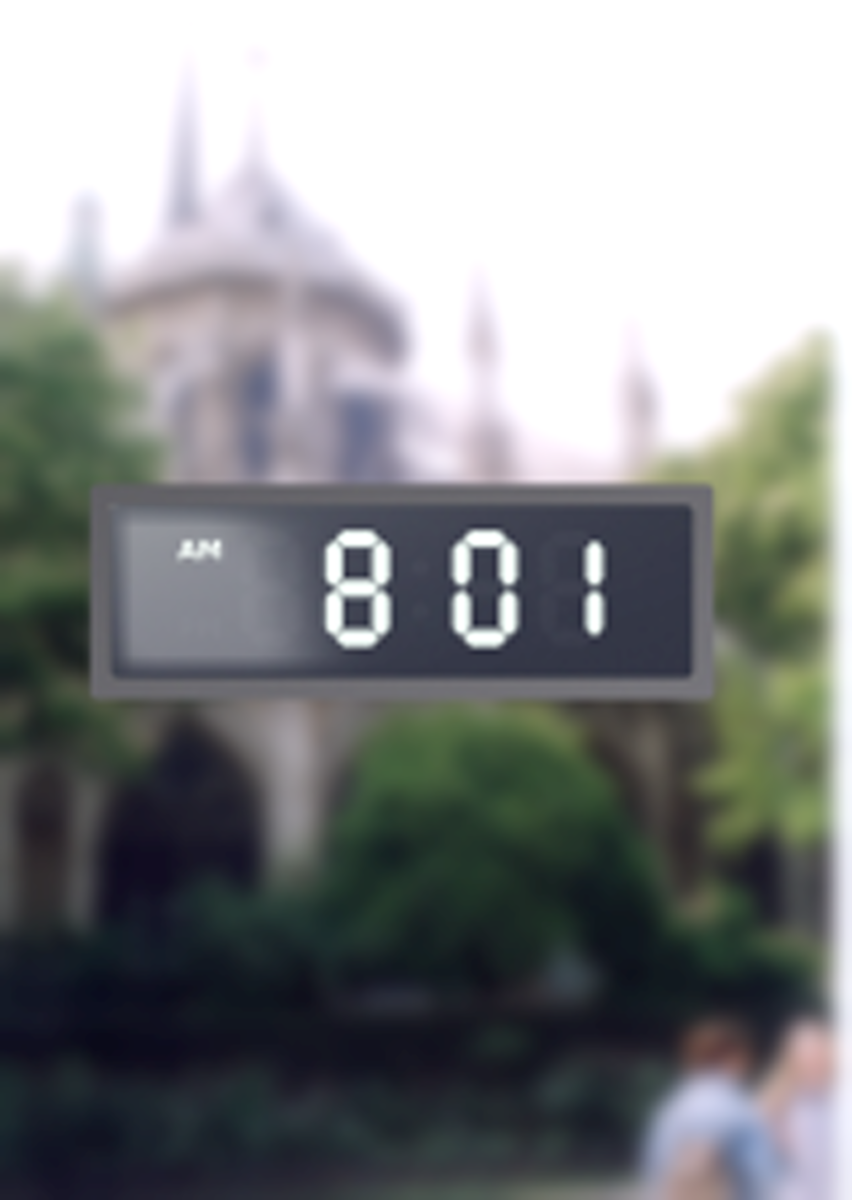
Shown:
h=8 m=1
